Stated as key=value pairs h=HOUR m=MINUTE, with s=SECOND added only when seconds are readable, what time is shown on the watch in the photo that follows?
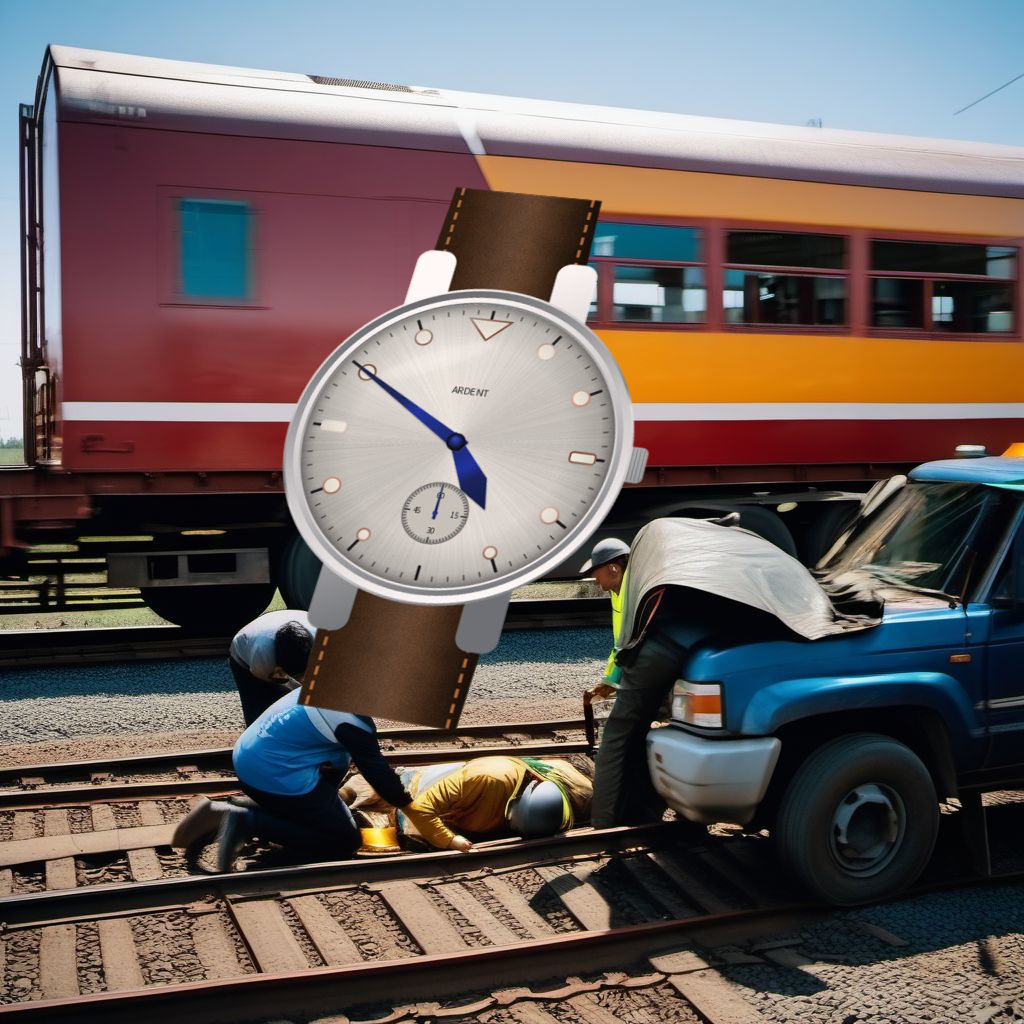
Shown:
h=4 m=50
